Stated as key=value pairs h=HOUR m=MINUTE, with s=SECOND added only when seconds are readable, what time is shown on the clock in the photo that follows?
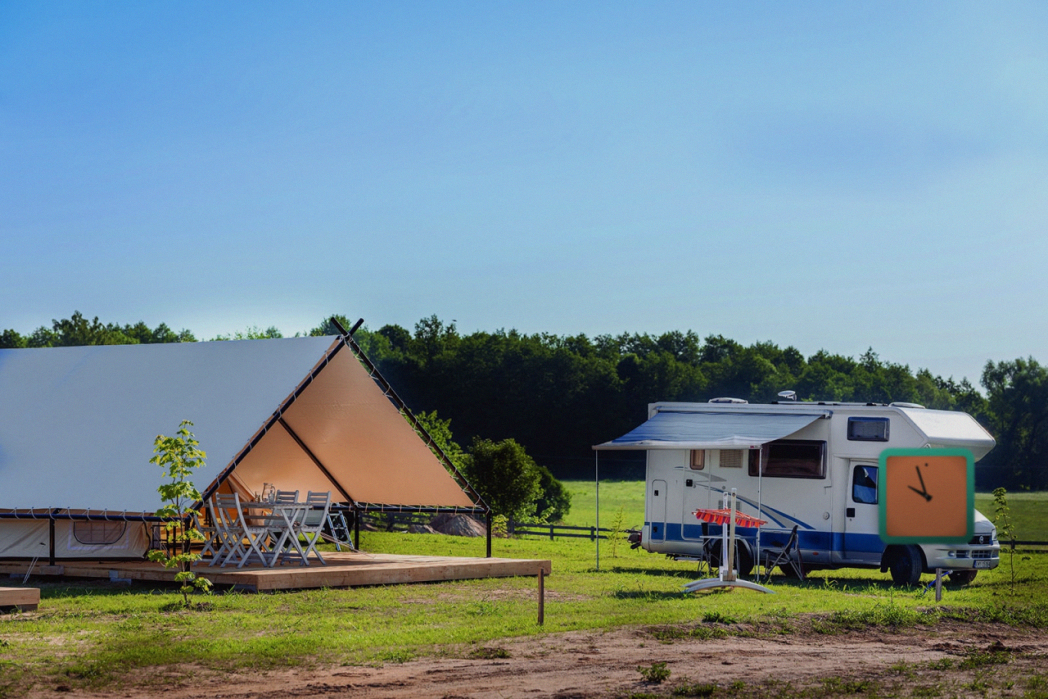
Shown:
h=9 m=57
